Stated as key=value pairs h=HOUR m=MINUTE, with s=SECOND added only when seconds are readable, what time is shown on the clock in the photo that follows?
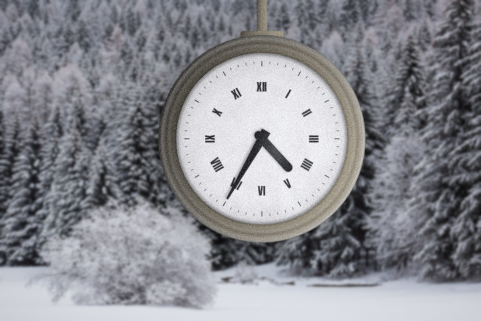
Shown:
h=4 m=35
